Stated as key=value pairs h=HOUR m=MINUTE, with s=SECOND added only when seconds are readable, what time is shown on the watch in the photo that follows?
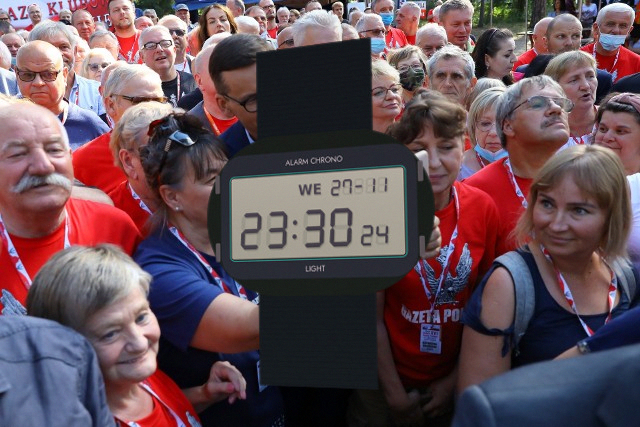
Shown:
h=23 m=30 s=24
